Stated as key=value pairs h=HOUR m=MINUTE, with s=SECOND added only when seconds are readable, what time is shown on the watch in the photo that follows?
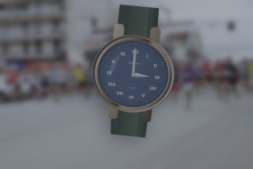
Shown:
h=3 m=0
